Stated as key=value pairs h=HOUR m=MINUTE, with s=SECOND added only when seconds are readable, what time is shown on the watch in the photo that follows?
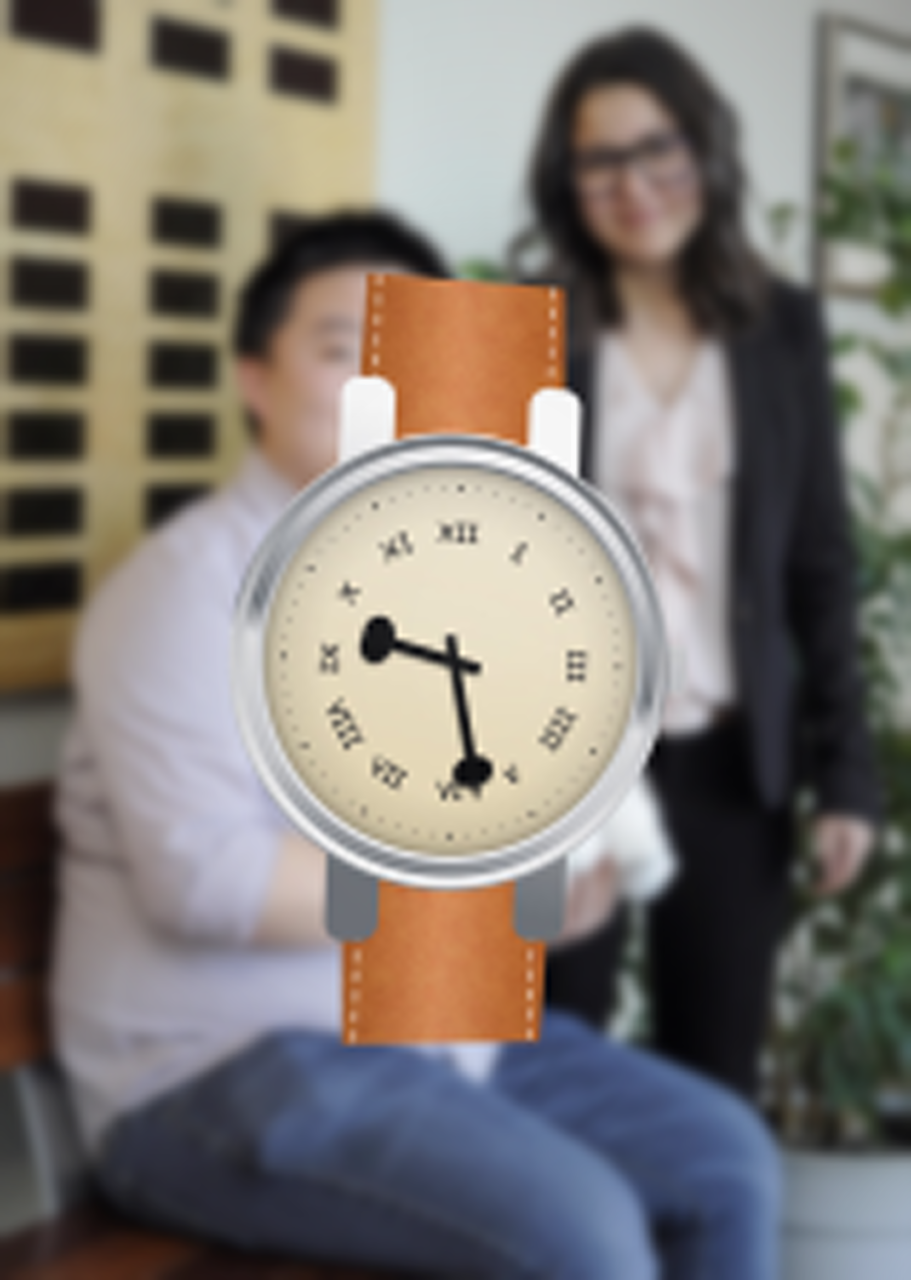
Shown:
h=9 m=28
